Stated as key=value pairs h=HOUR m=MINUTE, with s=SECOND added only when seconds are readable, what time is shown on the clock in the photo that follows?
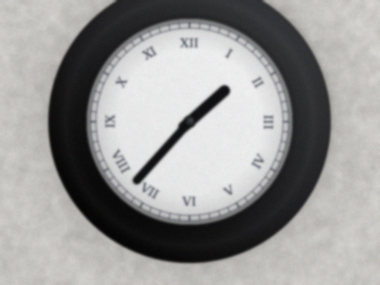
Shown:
h=1 m=37
